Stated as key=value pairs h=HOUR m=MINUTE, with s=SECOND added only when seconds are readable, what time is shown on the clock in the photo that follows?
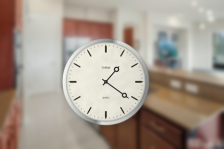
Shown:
h=1 m=21
